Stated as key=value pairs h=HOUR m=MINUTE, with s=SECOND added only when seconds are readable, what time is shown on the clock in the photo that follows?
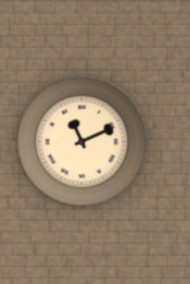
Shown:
h=11 m=11
